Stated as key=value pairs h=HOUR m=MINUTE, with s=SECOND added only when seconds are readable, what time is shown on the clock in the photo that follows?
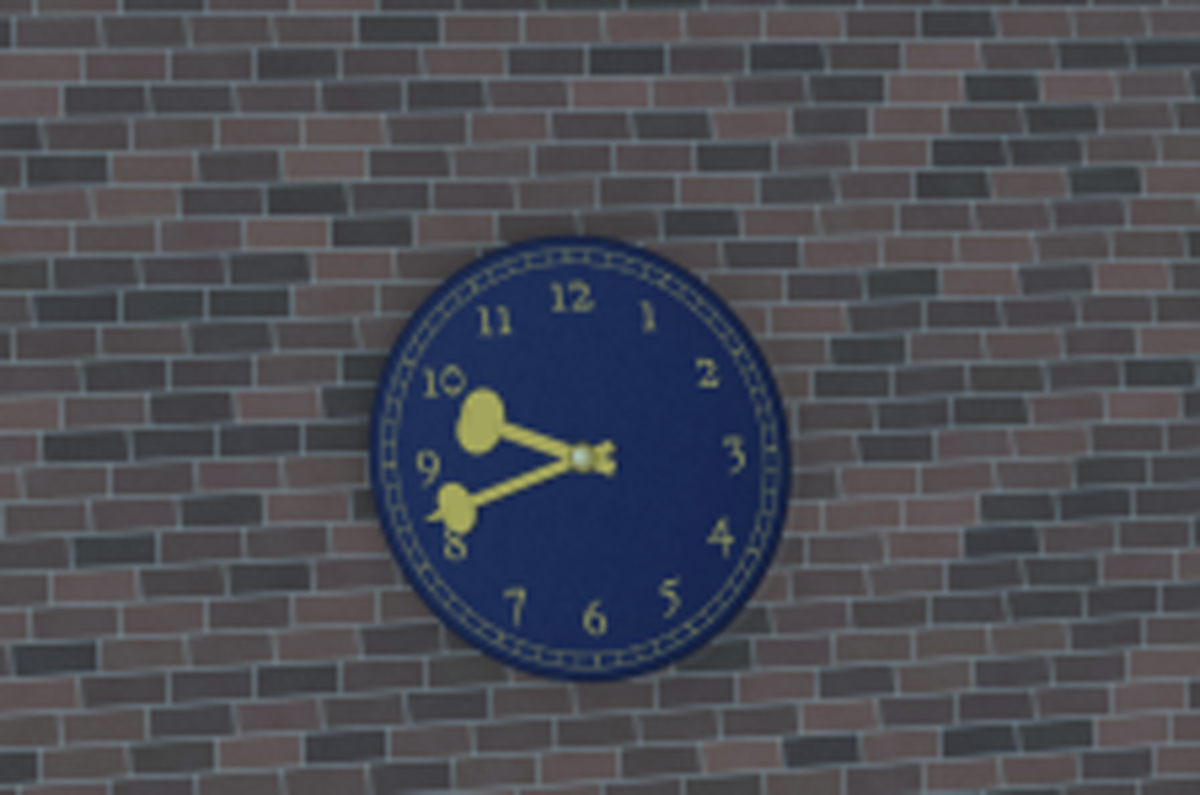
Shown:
h=9 m=42
